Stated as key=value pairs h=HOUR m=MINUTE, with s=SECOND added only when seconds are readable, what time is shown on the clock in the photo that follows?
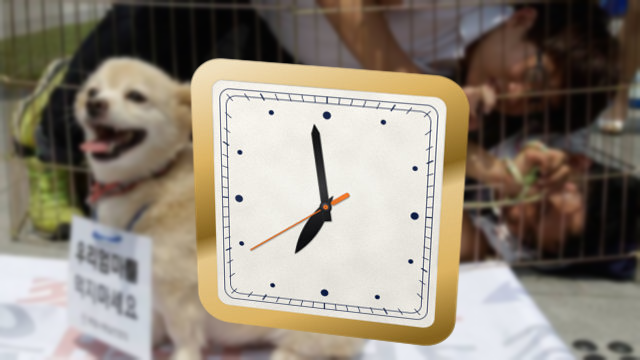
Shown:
h=6 m=58 s=39
